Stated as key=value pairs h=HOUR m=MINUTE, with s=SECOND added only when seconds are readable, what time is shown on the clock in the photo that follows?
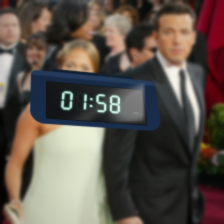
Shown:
h=1 m=58
